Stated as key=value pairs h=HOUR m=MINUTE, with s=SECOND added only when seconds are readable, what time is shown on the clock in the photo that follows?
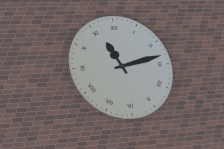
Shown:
h=11 m=13
